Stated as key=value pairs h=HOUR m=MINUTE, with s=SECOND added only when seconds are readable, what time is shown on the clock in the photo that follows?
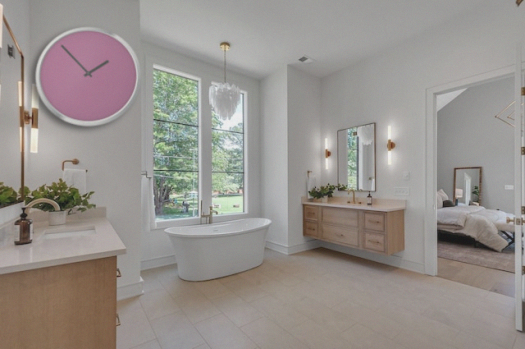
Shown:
h=1 m=53
